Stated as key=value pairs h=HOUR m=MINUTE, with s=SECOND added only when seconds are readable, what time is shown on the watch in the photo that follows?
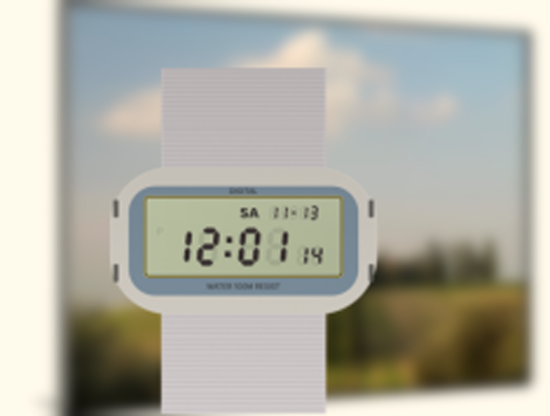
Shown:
h=12 m=1 s=14
